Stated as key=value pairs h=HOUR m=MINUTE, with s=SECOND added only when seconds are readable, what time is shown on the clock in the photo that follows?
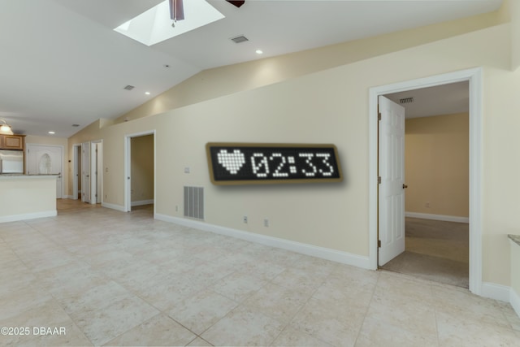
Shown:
h=2 m=33
